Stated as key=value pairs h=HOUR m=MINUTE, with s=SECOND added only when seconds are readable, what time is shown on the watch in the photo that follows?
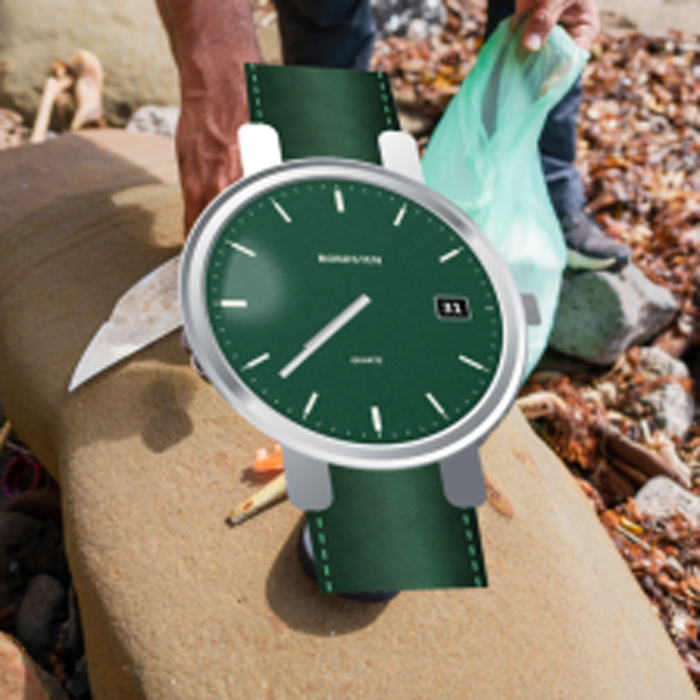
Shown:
h=7 m=38
